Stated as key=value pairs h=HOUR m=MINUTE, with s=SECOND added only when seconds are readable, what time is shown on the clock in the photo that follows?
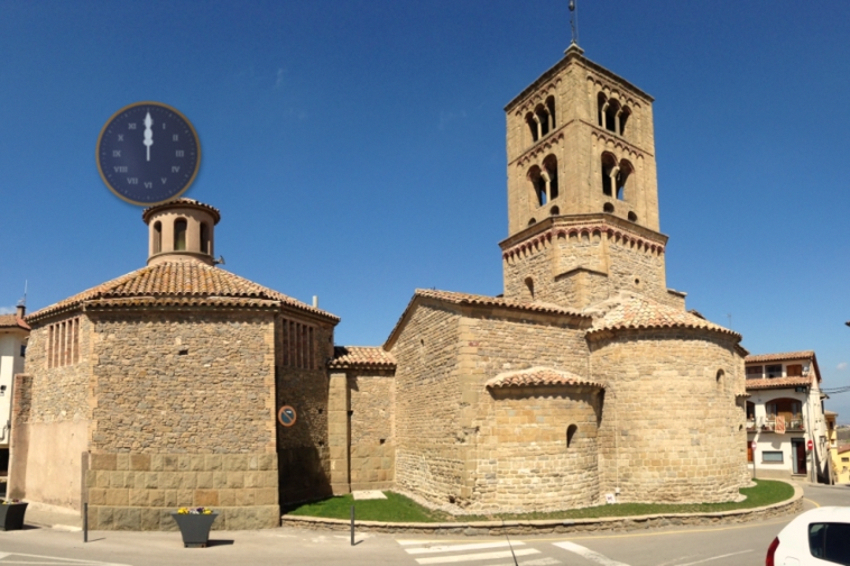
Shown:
h=12 m=0
